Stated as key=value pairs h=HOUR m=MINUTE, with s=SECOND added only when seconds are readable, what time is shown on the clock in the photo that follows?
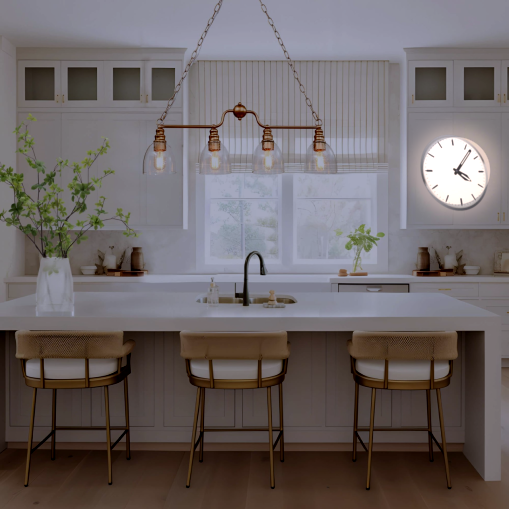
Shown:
h=4 m=7
